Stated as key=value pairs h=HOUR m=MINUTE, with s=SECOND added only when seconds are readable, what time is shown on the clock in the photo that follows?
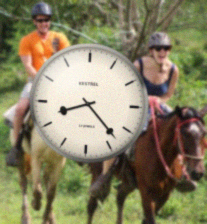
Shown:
h=8 m=23
